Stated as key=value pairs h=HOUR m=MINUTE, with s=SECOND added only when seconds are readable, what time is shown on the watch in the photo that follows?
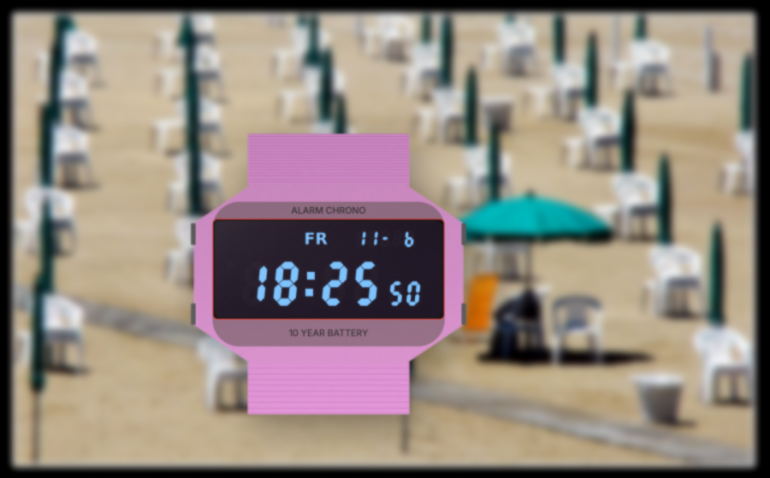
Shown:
h=18 m=25 s=50
